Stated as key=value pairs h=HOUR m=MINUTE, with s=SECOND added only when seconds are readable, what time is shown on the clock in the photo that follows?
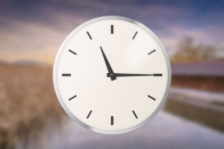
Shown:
h=11 m=15
